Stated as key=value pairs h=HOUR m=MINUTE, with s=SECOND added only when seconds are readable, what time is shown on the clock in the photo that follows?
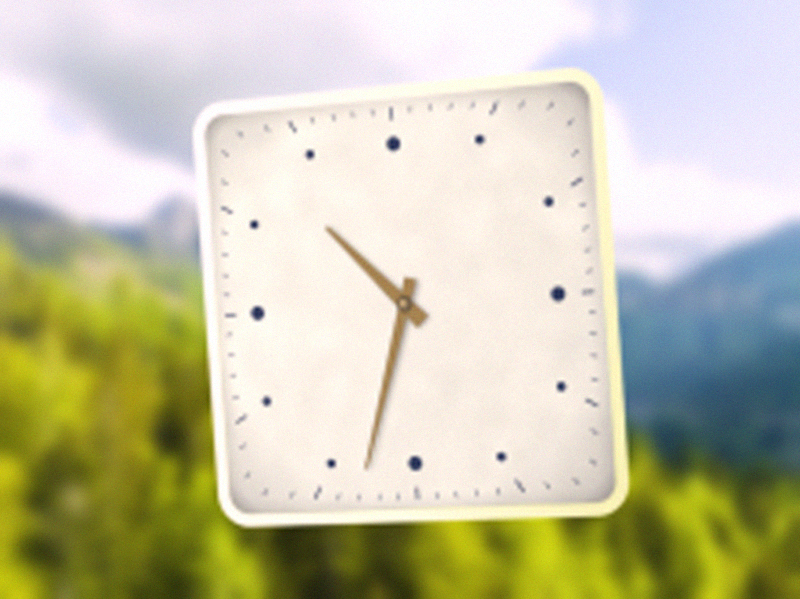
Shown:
h=10 m=33
